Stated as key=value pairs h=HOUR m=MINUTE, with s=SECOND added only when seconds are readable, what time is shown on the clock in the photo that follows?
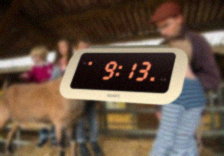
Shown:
h=9 m=13
